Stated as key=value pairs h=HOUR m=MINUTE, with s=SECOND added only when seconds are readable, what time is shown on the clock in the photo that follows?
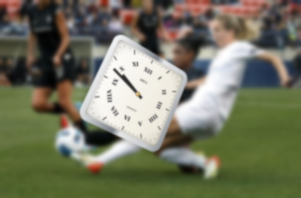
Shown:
h=9 m=48
